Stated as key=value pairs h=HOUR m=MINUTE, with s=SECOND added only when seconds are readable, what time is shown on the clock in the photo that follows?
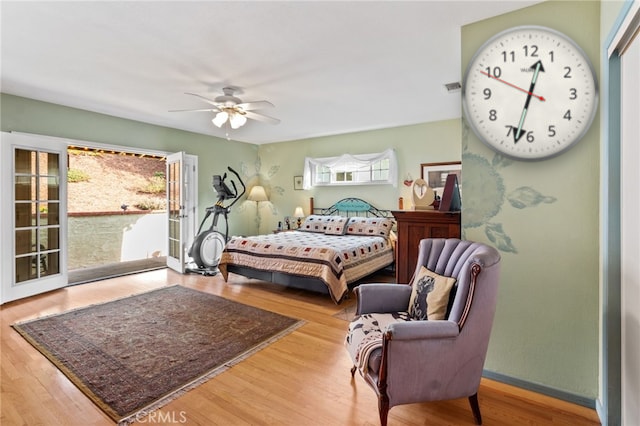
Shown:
h=12 m=32 s=49
